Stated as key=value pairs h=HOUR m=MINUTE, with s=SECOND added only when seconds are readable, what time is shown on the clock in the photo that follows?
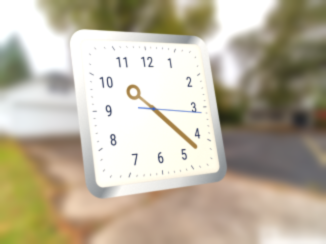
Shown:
h=10 m=22 s=16
